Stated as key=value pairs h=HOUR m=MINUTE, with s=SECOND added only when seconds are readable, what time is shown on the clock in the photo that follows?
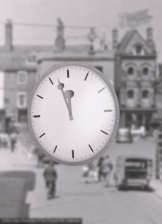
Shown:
h=11 m=57
